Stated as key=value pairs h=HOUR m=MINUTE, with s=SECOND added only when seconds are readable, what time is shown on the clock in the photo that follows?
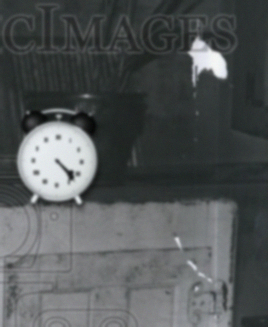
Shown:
h=4 m=23
